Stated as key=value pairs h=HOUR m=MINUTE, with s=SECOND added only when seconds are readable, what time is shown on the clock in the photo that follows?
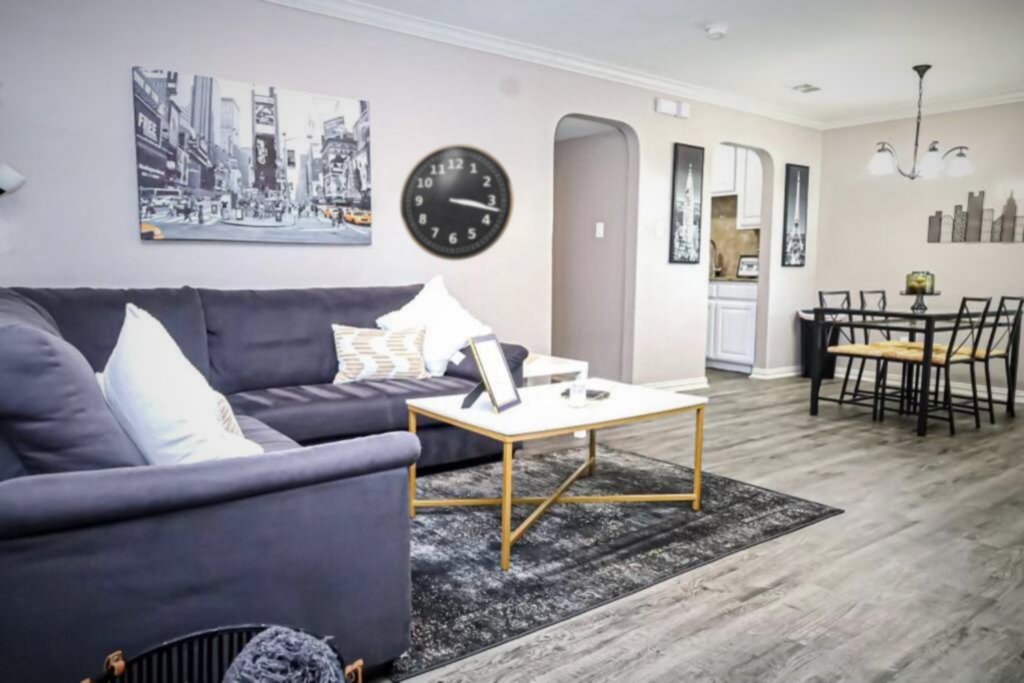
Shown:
h=3 m=17
